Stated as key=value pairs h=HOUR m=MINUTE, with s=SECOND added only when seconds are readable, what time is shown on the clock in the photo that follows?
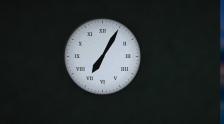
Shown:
h=7 m=5
